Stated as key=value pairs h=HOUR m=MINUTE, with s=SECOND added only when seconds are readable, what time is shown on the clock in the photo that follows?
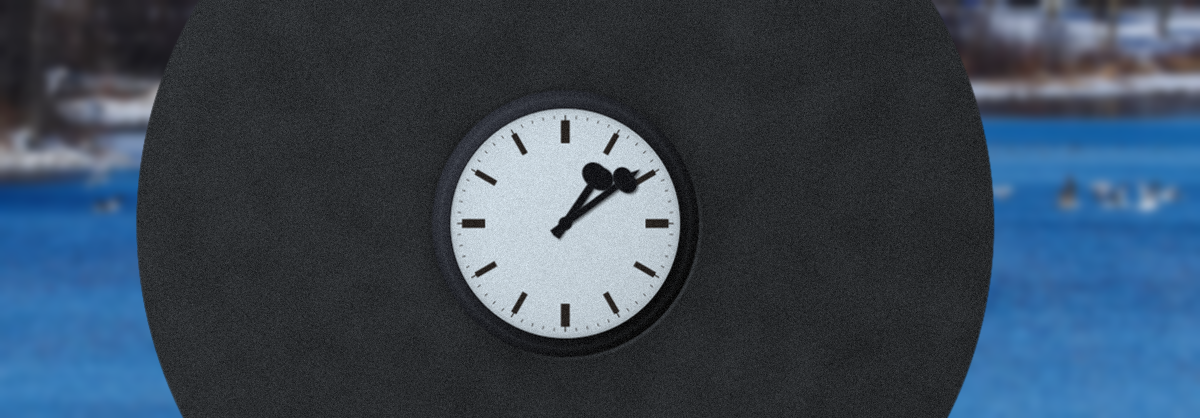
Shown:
h=1 m=9
